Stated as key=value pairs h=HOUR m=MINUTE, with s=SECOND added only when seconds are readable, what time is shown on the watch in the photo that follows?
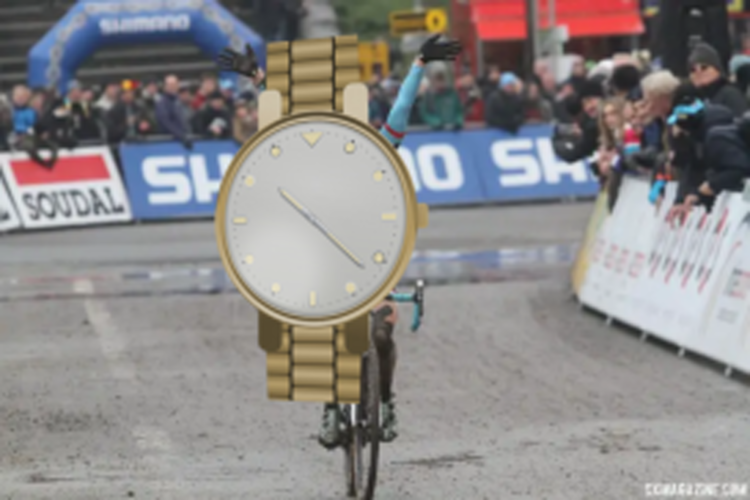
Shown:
h=10 m=22
